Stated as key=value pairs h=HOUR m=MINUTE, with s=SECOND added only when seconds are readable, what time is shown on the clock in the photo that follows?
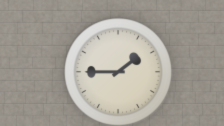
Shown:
h=1 m=45
